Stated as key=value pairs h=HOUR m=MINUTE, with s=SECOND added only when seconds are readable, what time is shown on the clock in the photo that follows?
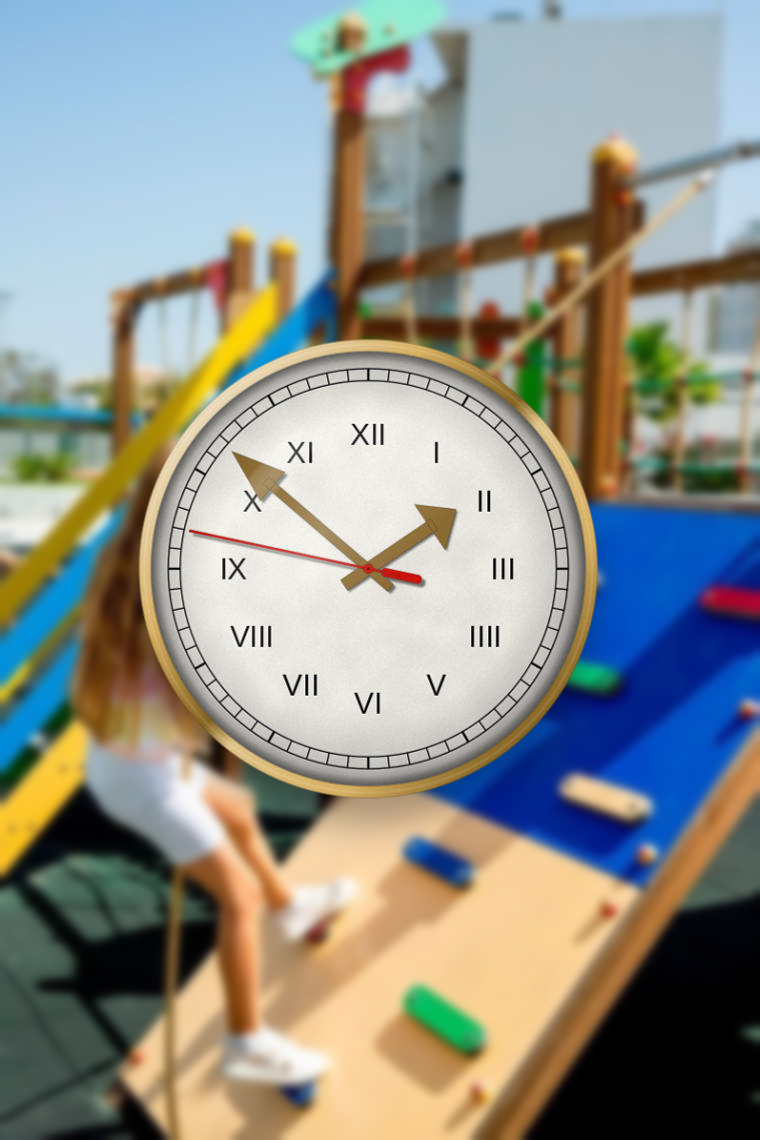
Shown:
h=1 m=51 s=47
